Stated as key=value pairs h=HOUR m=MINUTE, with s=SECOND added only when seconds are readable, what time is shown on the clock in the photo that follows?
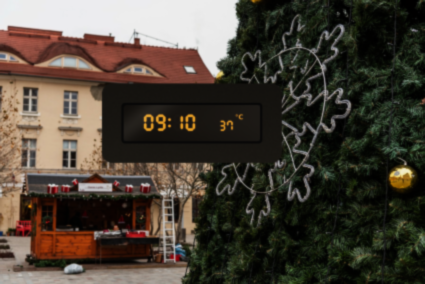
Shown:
h=9 m=10
